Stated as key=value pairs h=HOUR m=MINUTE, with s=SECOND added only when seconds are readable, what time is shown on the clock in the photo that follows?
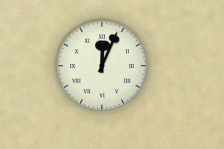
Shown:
h=12 m=4
